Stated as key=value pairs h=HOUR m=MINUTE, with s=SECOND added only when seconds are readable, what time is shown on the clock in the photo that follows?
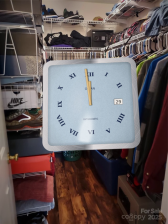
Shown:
h=11 m=59
